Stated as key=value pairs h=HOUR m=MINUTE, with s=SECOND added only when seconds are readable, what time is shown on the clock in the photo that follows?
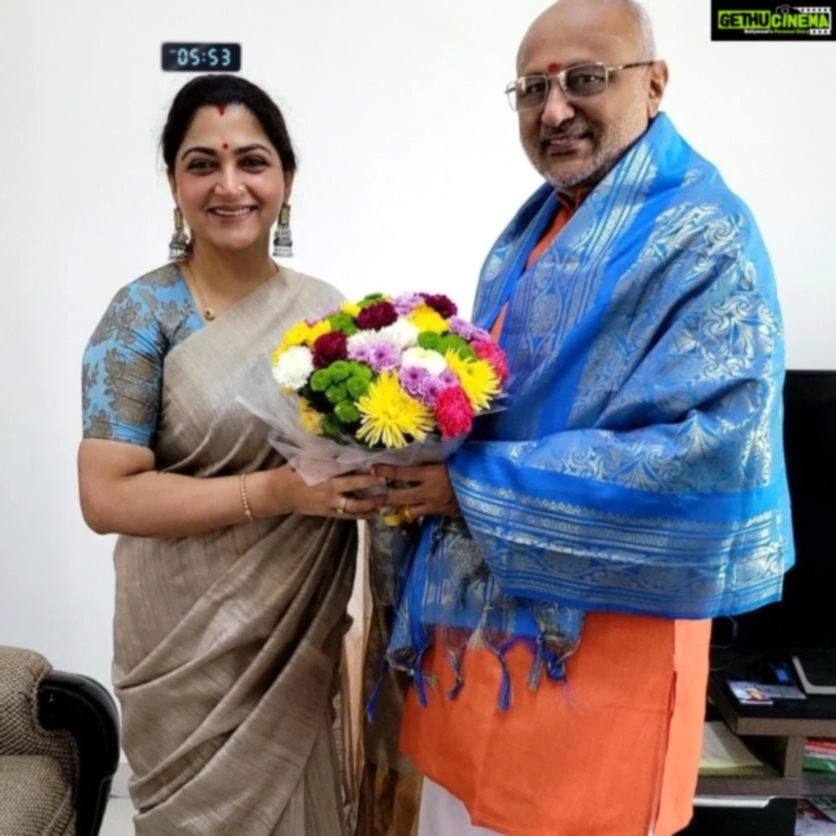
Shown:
h=5 m=53
